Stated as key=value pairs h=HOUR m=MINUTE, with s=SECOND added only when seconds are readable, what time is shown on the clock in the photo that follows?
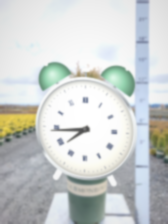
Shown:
h=7 m=44
